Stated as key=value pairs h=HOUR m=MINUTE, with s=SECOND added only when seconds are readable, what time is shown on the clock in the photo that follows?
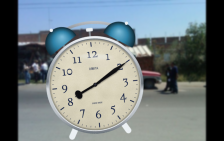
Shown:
h=8 m=10
